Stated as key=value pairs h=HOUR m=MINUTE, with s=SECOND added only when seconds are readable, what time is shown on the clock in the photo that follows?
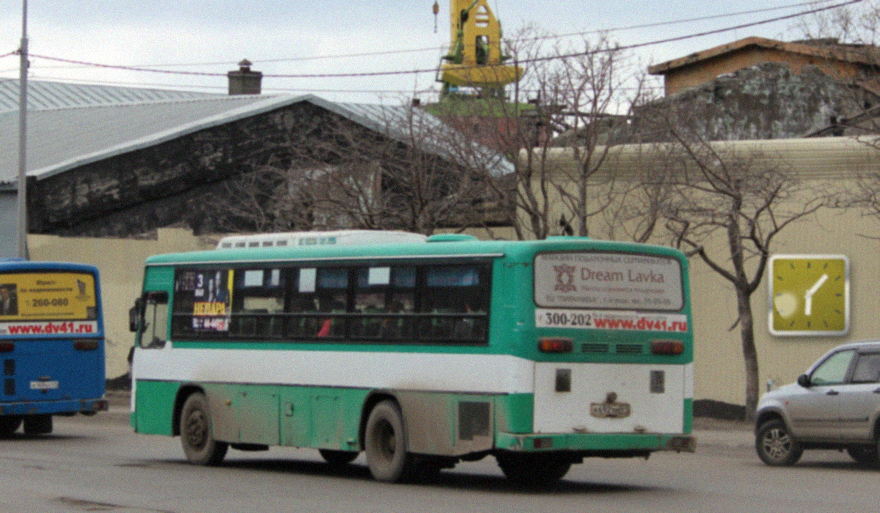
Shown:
h=6 m=7
